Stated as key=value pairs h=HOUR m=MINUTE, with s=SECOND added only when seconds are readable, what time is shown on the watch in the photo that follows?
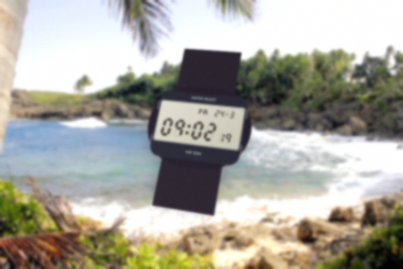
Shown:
h=9 m=2
